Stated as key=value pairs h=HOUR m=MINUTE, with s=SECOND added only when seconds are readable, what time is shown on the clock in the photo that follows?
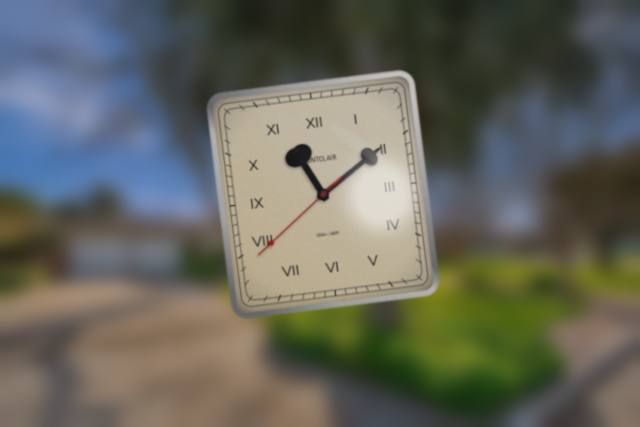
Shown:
h=11 m=9 s=39
